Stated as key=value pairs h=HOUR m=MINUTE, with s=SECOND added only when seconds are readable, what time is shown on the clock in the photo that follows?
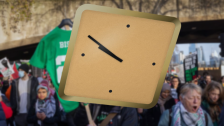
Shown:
h=9 m=50
